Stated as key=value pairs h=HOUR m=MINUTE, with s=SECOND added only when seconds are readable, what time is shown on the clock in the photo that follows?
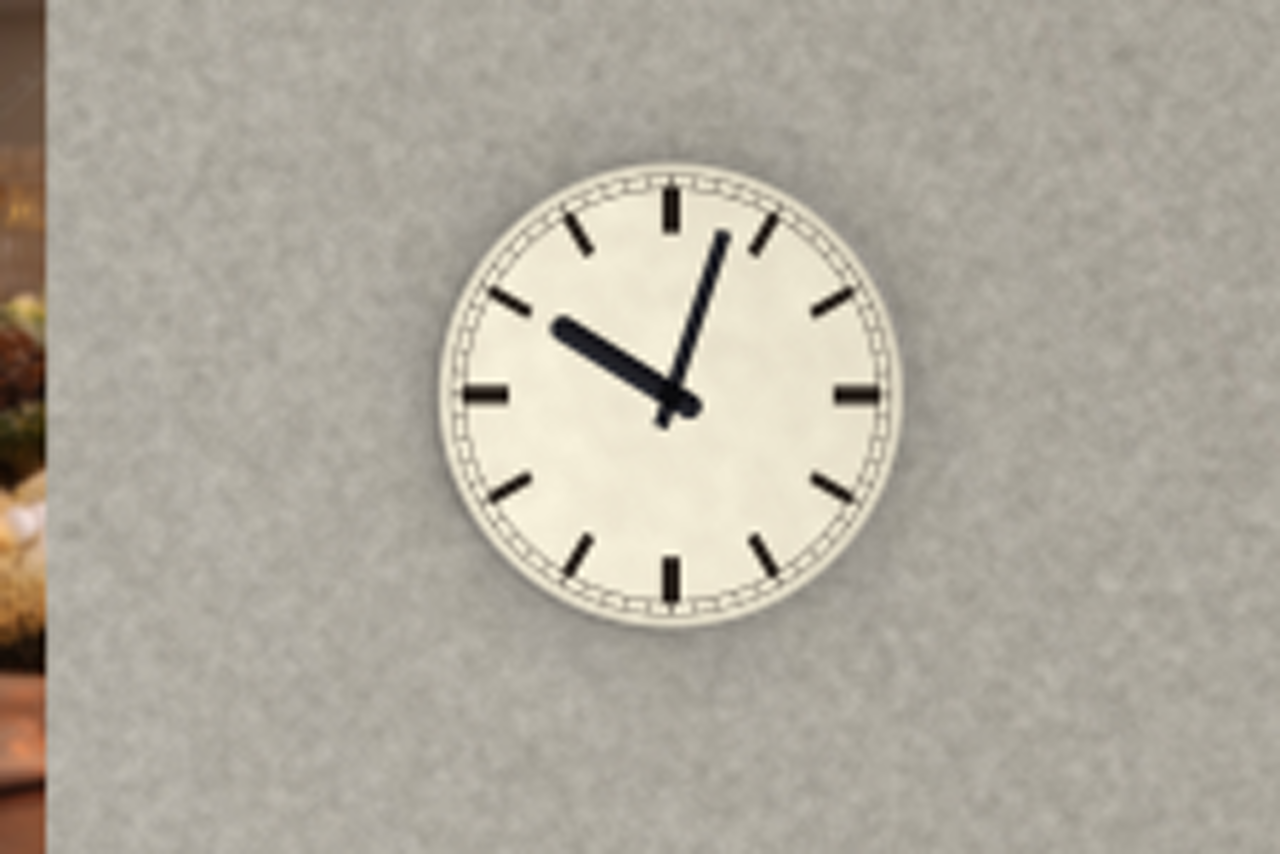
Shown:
h=10 m=3
